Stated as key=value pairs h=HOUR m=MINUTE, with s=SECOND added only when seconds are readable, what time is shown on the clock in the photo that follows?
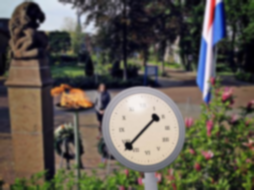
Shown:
h=1 m=38
